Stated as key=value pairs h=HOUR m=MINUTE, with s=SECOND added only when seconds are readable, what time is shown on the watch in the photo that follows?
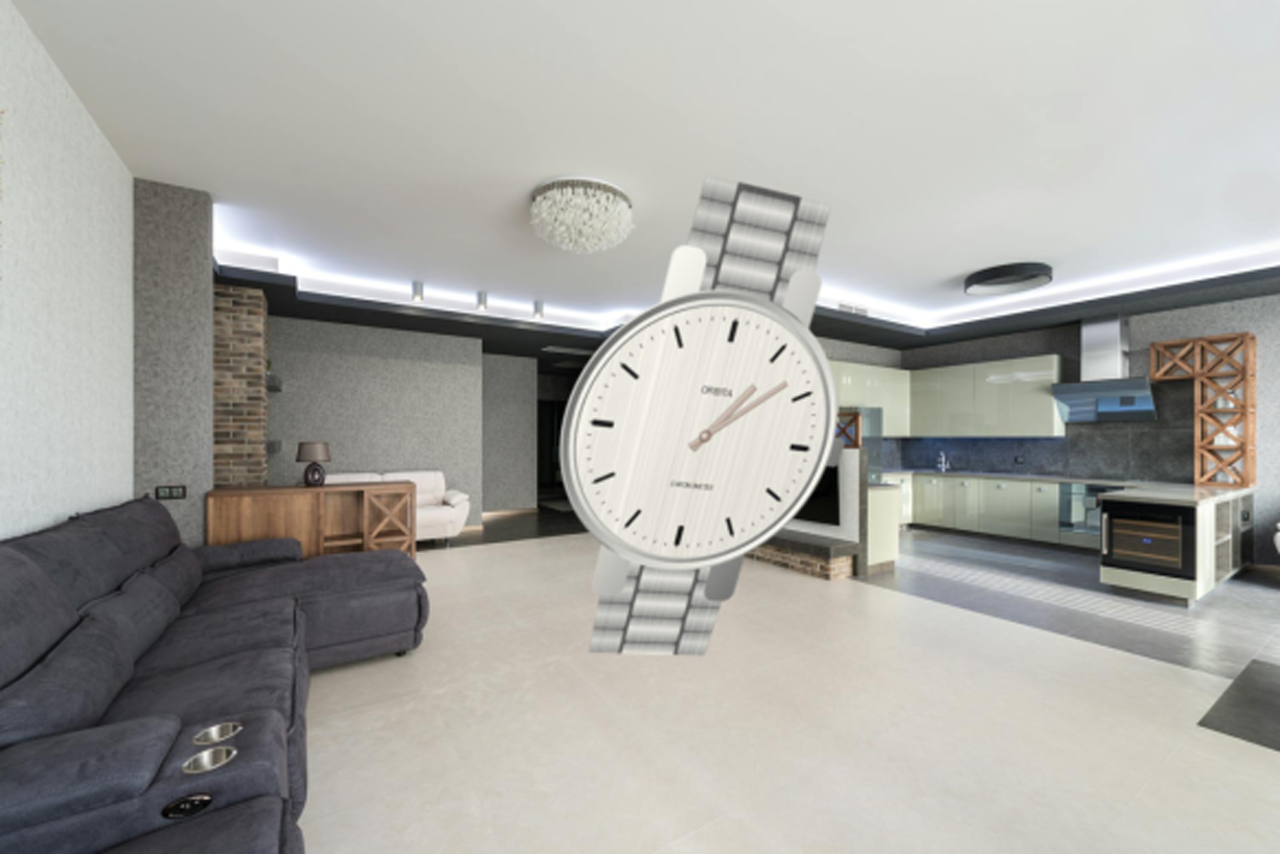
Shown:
h=1 m=8
